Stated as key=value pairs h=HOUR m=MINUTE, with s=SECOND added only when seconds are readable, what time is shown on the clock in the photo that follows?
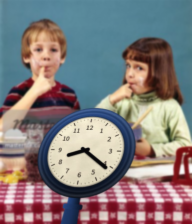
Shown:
h=8 m=21
